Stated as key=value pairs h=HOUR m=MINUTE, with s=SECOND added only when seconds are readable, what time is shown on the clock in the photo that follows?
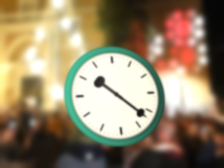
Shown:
h=10 m=22
